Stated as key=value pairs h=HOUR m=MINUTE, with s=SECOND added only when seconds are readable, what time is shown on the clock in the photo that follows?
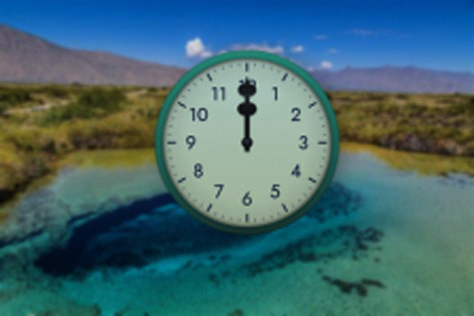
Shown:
h=12 m=0
